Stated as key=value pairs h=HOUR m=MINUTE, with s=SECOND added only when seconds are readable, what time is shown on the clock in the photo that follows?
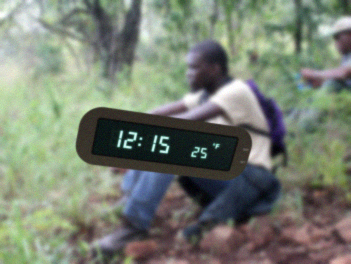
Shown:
h=12 m=15
